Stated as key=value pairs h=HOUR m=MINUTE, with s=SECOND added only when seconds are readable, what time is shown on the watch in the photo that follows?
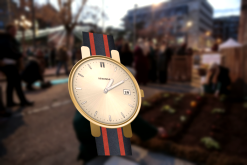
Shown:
h=1 m=10
